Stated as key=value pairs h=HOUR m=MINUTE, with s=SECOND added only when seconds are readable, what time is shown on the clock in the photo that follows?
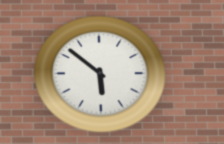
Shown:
h=5 m=52
